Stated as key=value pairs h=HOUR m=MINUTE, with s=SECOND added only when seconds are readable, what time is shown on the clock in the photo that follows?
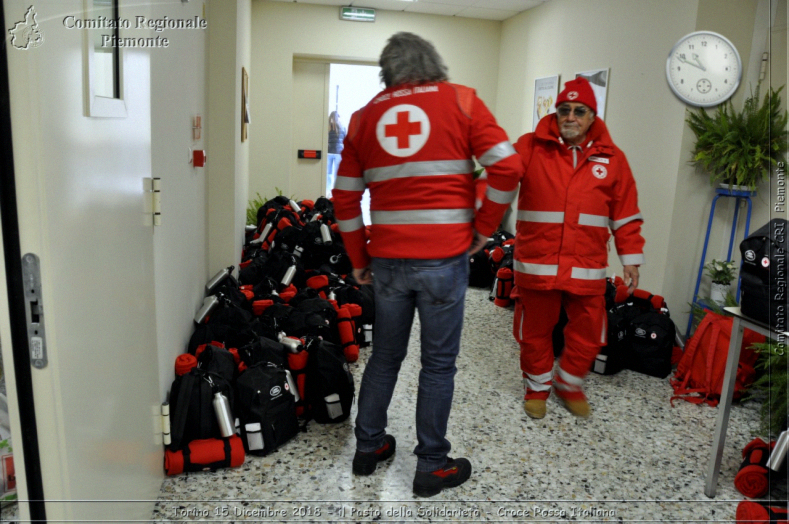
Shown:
h=10 m=49
